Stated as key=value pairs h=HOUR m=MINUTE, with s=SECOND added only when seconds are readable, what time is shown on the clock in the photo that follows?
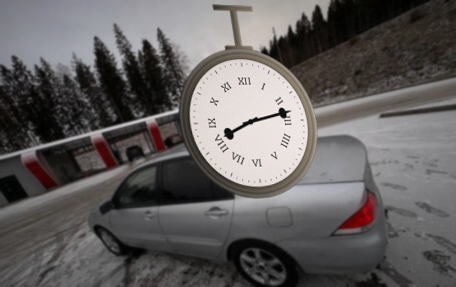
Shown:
h=8 m=13
